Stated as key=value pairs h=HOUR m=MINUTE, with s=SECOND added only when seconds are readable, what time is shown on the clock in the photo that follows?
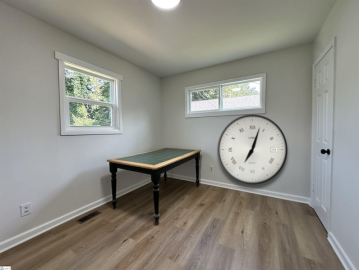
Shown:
h=7 m=3
